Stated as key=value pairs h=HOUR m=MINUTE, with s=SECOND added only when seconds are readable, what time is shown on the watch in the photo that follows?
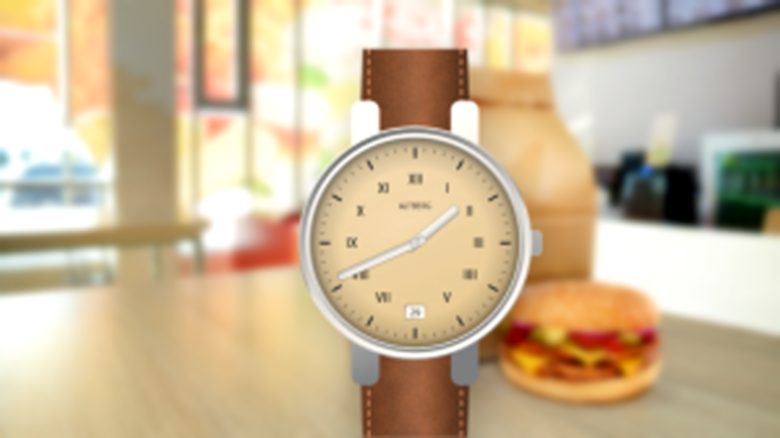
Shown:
h=1 m=41
